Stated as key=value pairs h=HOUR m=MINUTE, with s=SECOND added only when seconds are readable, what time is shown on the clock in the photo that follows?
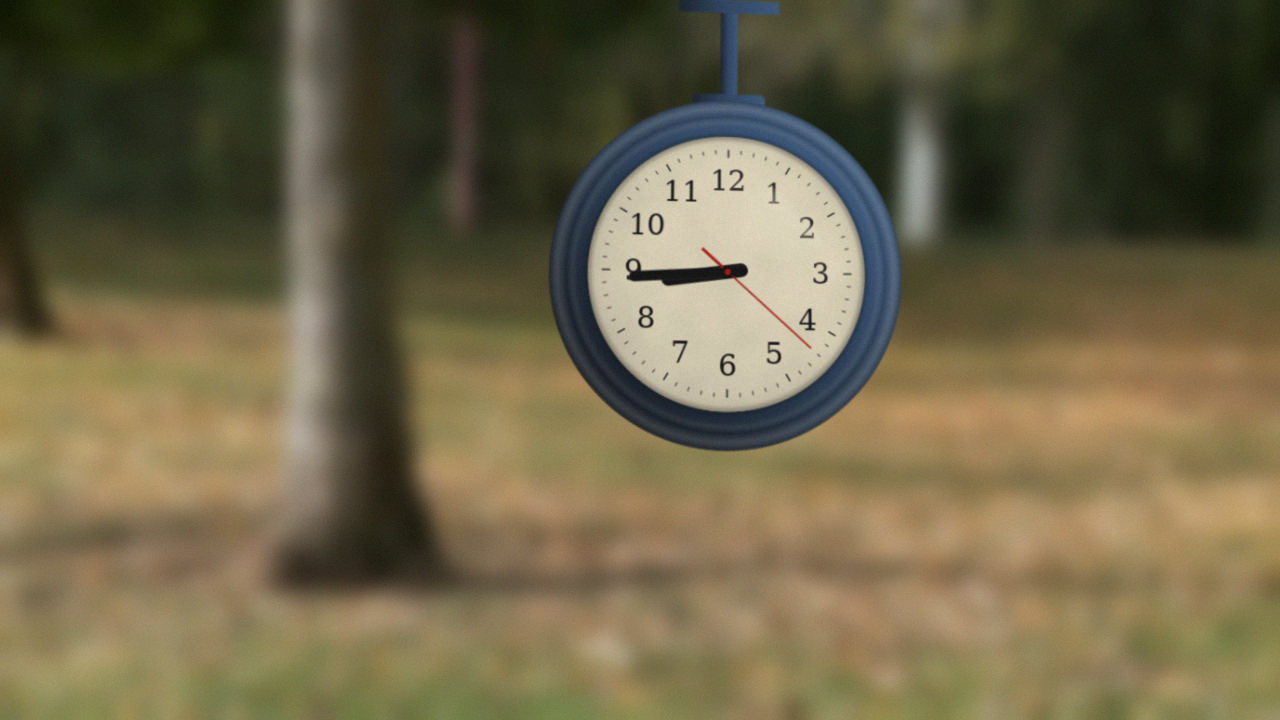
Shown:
h=8 m=44 s=22
